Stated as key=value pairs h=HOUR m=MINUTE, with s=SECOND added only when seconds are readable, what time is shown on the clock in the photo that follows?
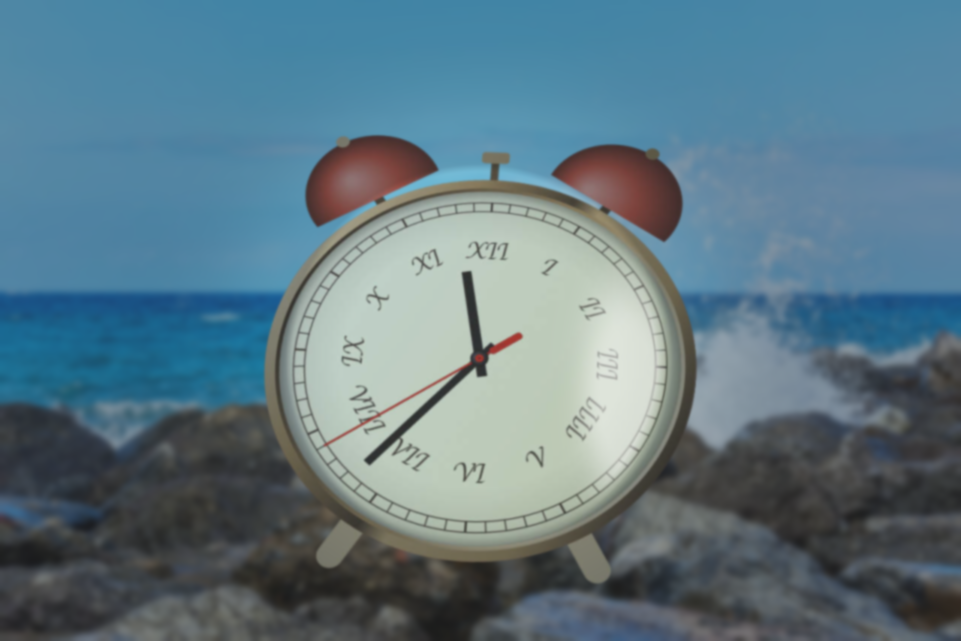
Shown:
h=11 m=36 s=39
